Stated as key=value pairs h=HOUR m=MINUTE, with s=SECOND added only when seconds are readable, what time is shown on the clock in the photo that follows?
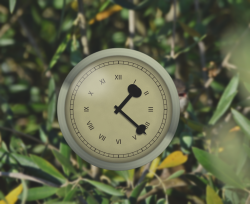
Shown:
h=1 m=22
